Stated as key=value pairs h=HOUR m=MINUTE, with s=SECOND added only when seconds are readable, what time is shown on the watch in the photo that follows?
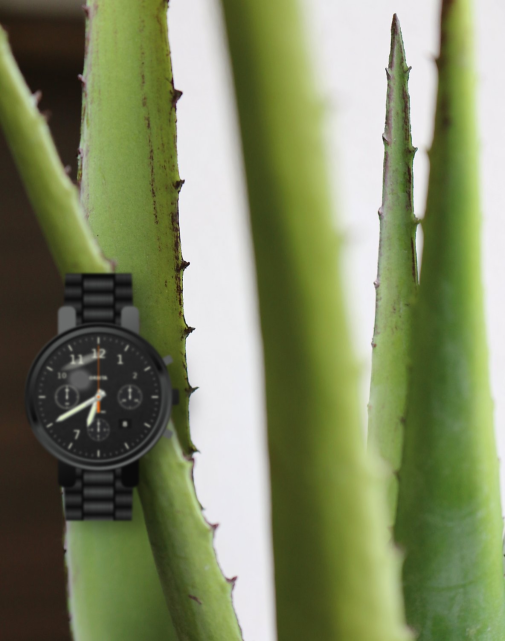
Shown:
h=6 m=40
